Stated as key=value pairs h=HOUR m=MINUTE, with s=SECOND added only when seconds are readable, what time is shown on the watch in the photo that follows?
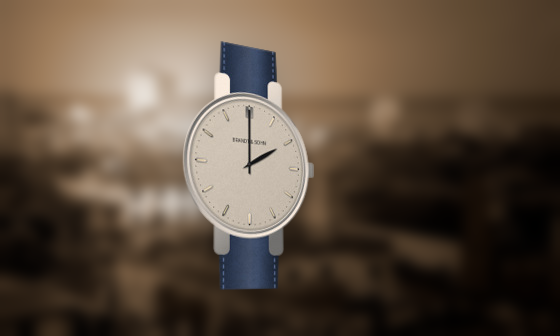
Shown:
h=2 m=0
